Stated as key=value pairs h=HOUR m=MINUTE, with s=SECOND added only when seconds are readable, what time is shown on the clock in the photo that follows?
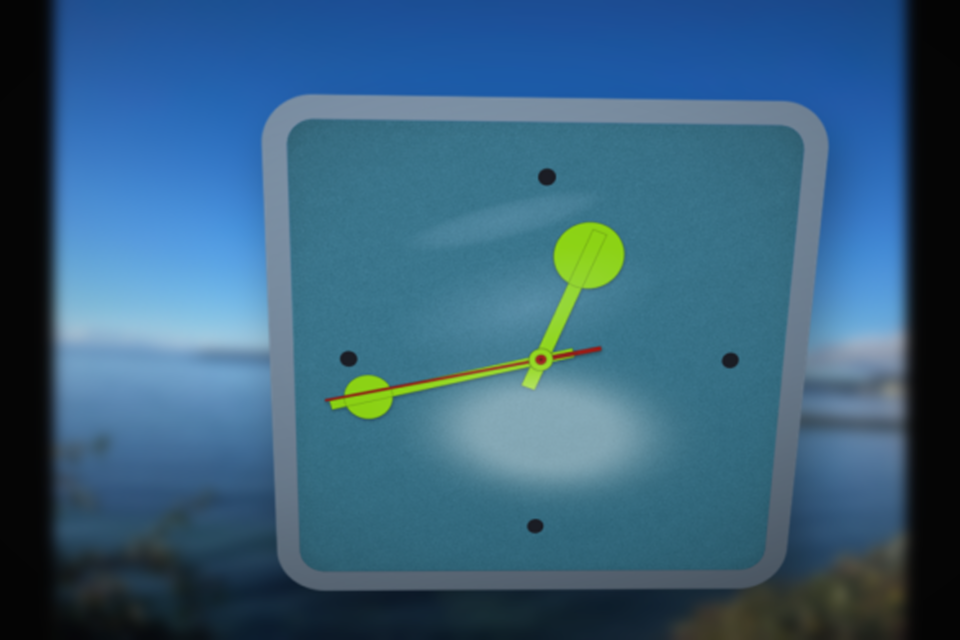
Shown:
h=12 m=42 s=43
